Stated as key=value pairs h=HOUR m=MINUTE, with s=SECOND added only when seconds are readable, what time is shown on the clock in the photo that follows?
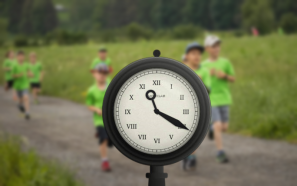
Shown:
h=11 m=20
